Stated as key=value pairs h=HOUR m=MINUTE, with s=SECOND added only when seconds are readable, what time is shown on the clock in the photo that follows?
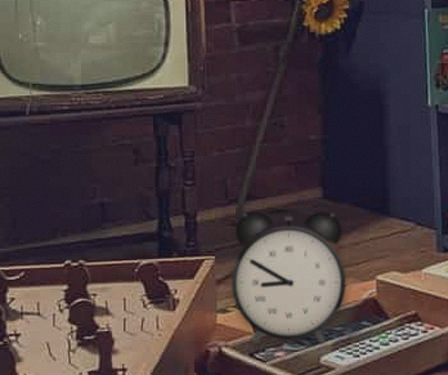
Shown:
h=8 m=50
